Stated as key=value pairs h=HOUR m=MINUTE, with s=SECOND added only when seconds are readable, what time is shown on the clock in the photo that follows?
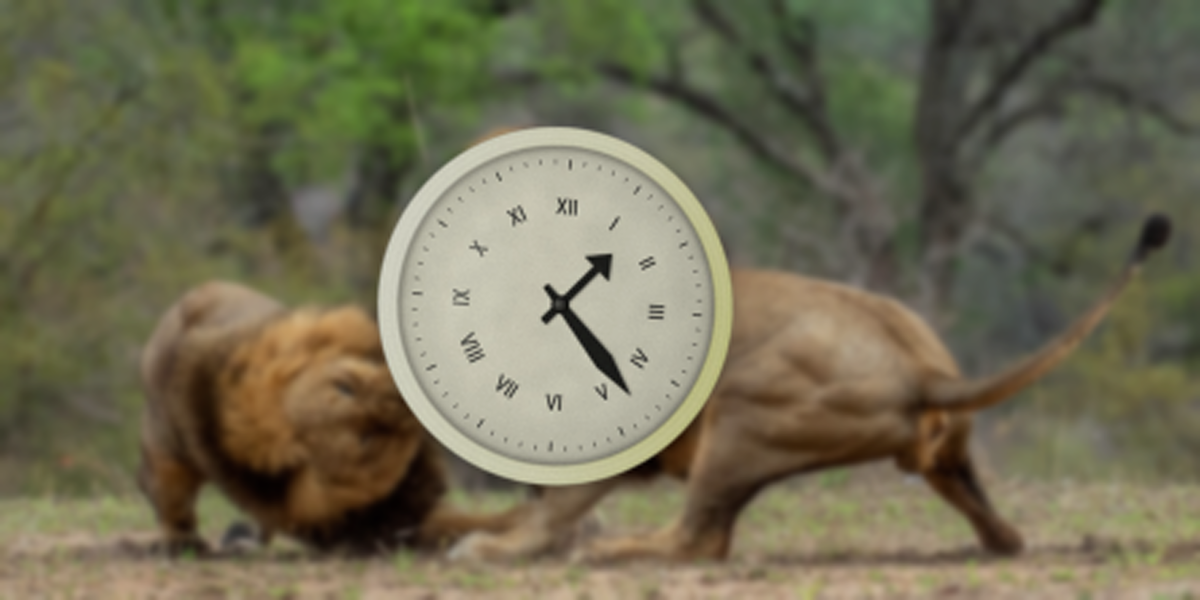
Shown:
h=1 m=23
